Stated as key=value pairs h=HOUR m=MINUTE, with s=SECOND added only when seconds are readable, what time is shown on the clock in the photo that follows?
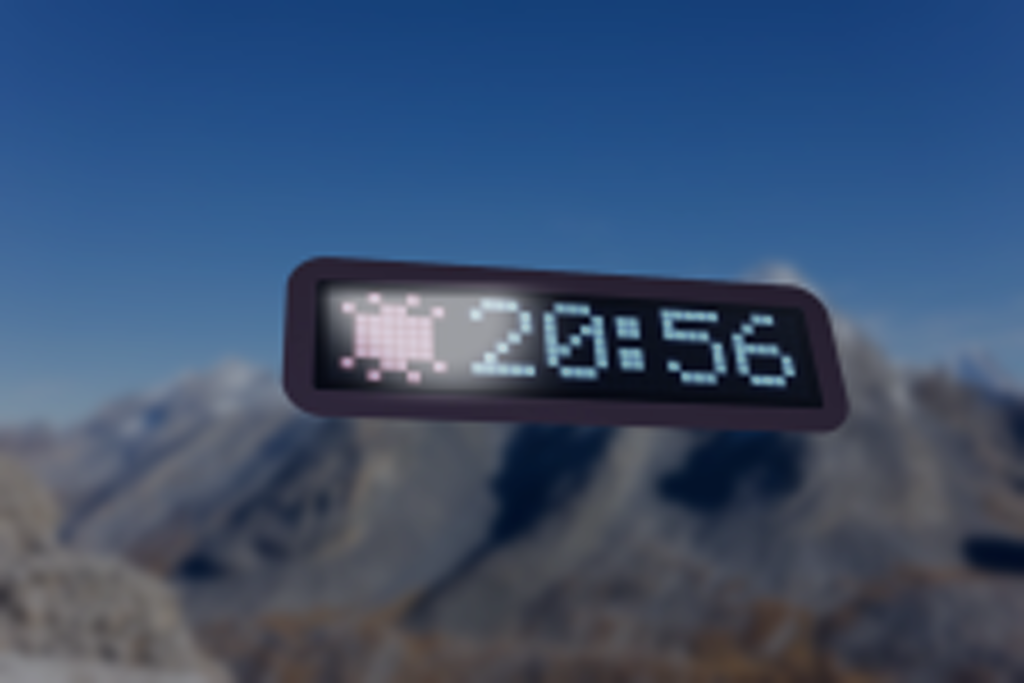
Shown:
h=20 m=56
